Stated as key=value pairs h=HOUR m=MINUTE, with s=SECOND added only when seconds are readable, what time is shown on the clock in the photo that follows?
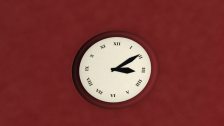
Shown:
h=3 m=9
